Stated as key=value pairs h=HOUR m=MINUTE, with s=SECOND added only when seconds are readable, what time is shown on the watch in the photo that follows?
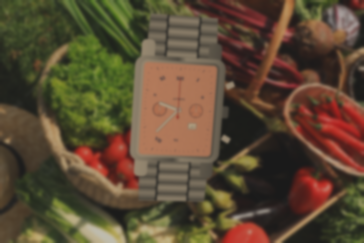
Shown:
h=9 m=37
